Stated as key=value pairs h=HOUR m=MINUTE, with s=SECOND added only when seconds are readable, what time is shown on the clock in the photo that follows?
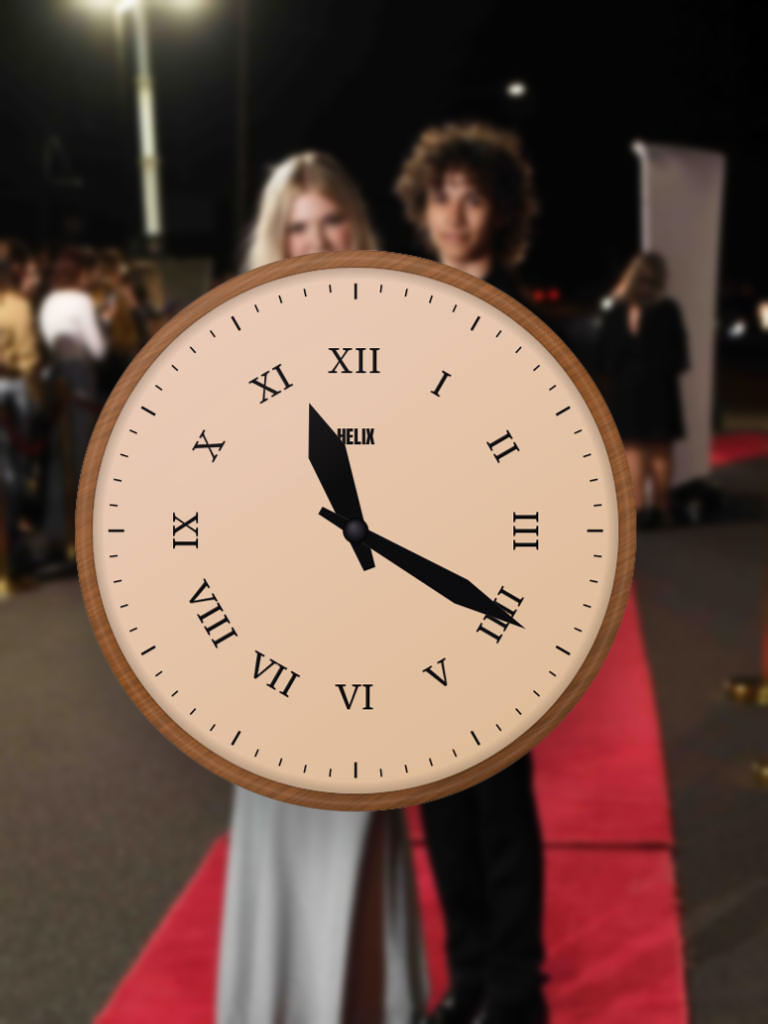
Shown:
h=11 m=20
